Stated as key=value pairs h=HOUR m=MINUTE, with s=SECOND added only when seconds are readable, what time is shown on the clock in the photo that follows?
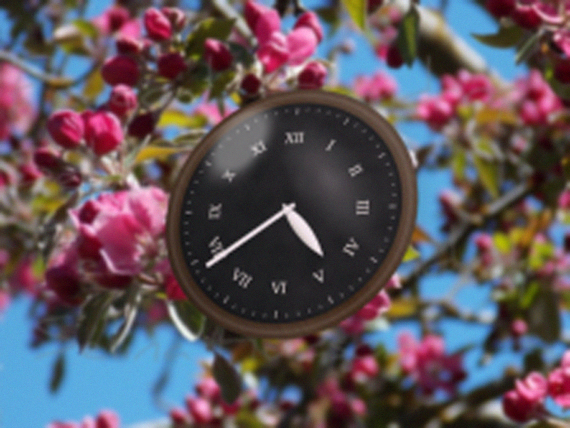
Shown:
h=4 m=39
